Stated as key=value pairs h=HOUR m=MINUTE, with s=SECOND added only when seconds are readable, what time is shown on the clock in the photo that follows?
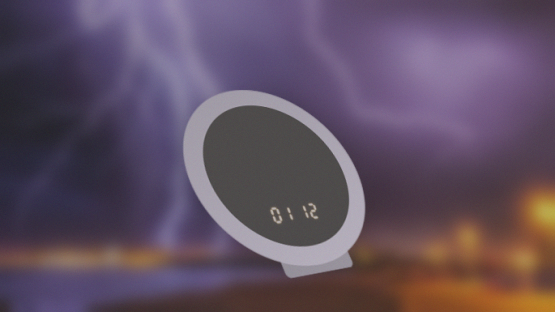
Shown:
h=1 m=12
